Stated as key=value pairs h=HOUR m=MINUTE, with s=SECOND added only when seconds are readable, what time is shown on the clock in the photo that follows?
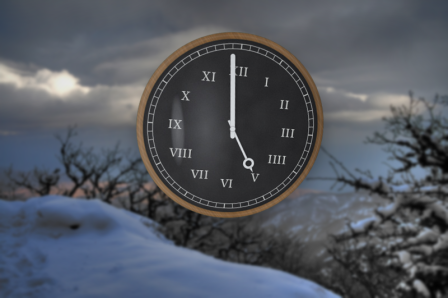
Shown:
h=4 m=59
